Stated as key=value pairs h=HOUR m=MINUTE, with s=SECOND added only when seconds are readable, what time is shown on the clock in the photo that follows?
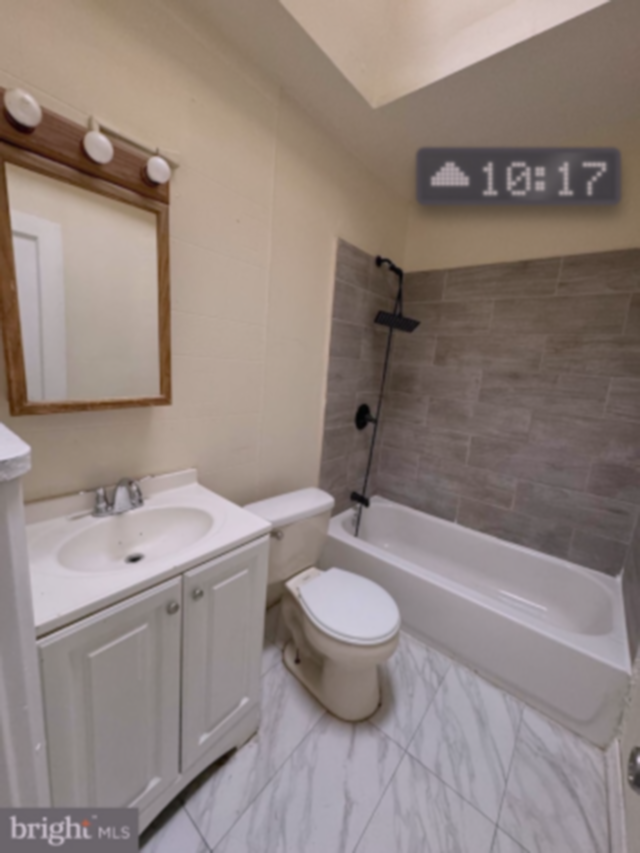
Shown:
h=10 m=17
